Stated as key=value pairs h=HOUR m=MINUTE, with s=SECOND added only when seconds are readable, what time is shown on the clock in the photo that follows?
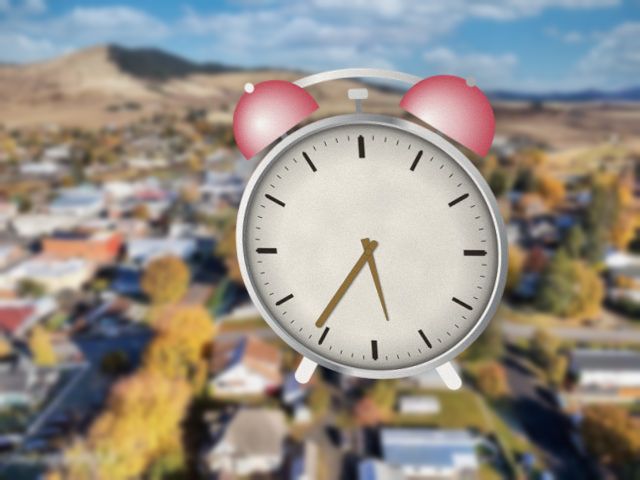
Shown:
h=5 m=36
